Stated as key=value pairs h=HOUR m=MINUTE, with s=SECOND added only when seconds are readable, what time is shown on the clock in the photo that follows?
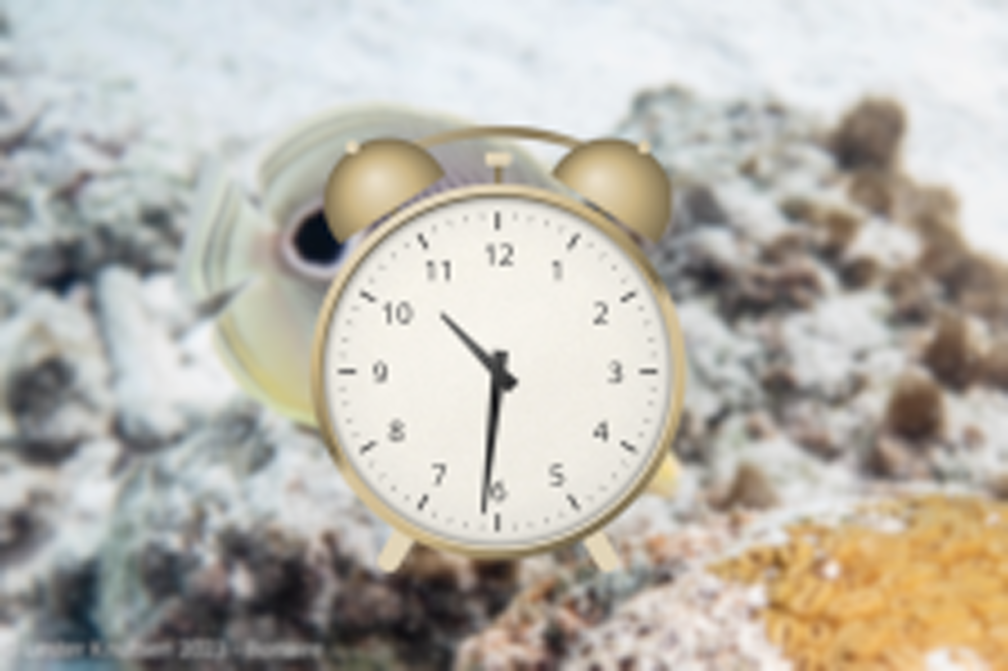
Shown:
h=10 m=31
